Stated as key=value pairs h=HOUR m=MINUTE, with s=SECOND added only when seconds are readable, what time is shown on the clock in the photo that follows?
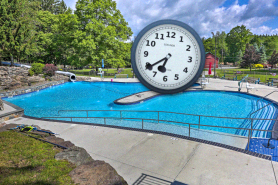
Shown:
h=6 m=39
